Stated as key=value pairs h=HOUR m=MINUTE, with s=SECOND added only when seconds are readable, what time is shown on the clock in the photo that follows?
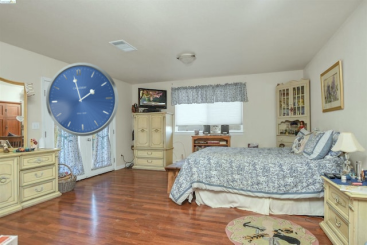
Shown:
h=1 m=58
